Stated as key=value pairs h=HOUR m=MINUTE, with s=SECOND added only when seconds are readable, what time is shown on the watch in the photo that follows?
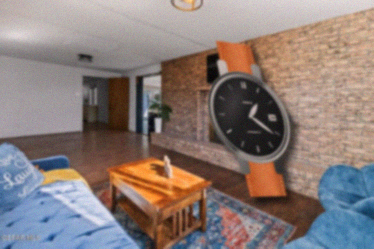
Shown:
h=1 m=21
